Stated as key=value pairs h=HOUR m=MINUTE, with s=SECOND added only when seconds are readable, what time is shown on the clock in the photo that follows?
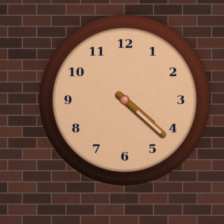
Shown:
h=4 m=22
